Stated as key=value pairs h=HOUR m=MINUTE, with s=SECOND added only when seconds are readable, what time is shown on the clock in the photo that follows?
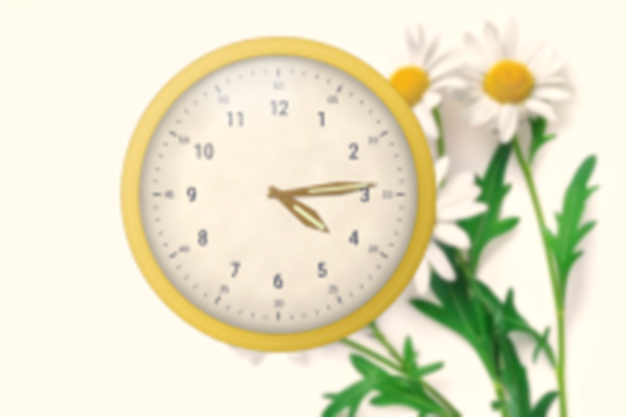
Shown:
h=4 m=14
